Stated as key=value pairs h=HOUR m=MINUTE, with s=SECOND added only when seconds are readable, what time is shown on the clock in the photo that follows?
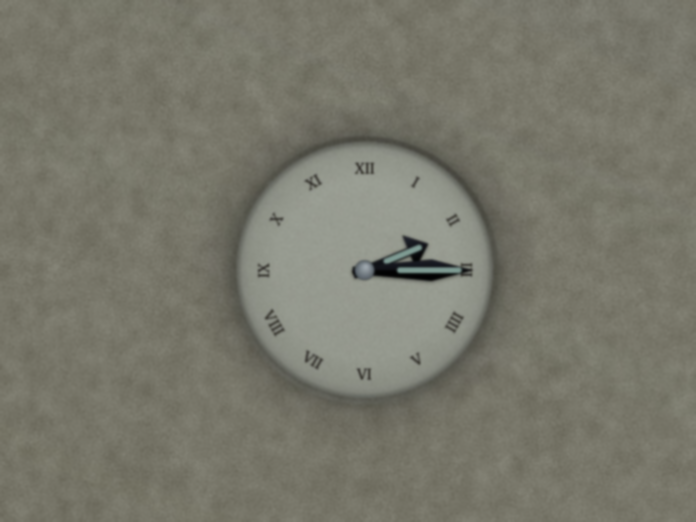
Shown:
h=2 m=15
